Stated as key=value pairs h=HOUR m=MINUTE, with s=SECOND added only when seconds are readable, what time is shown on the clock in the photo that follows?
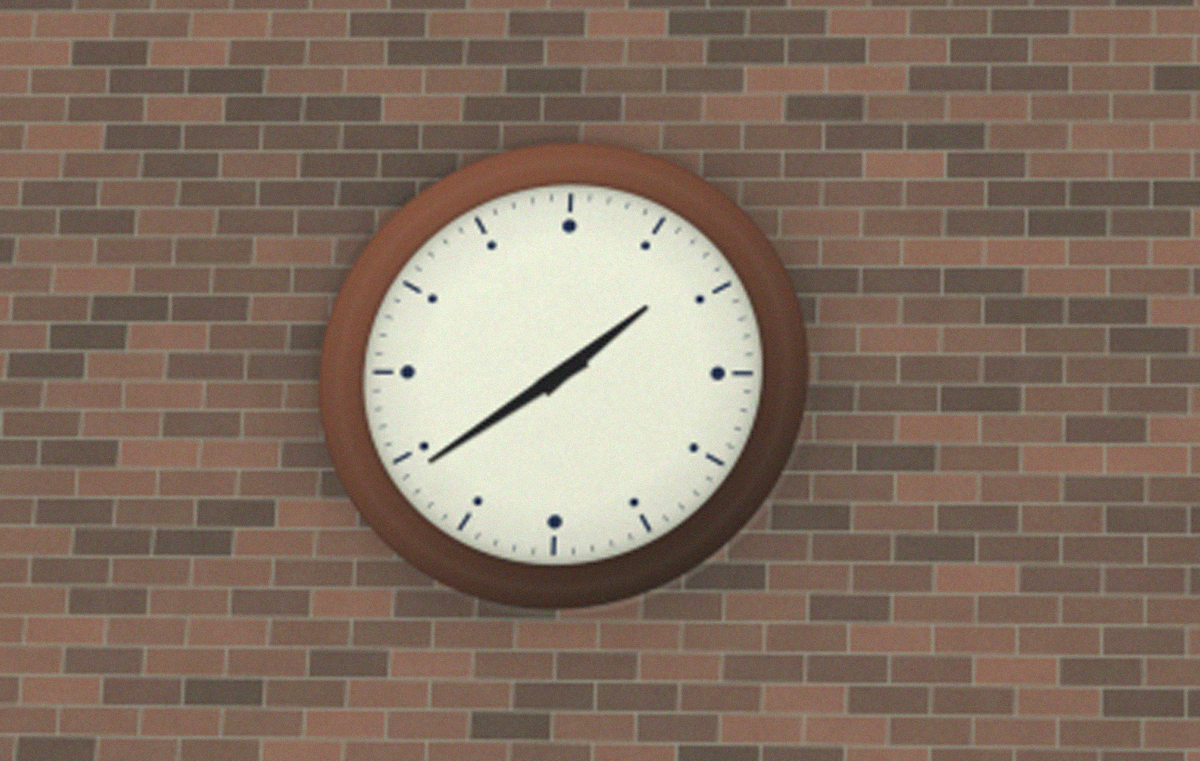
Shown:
h=1 m=39
